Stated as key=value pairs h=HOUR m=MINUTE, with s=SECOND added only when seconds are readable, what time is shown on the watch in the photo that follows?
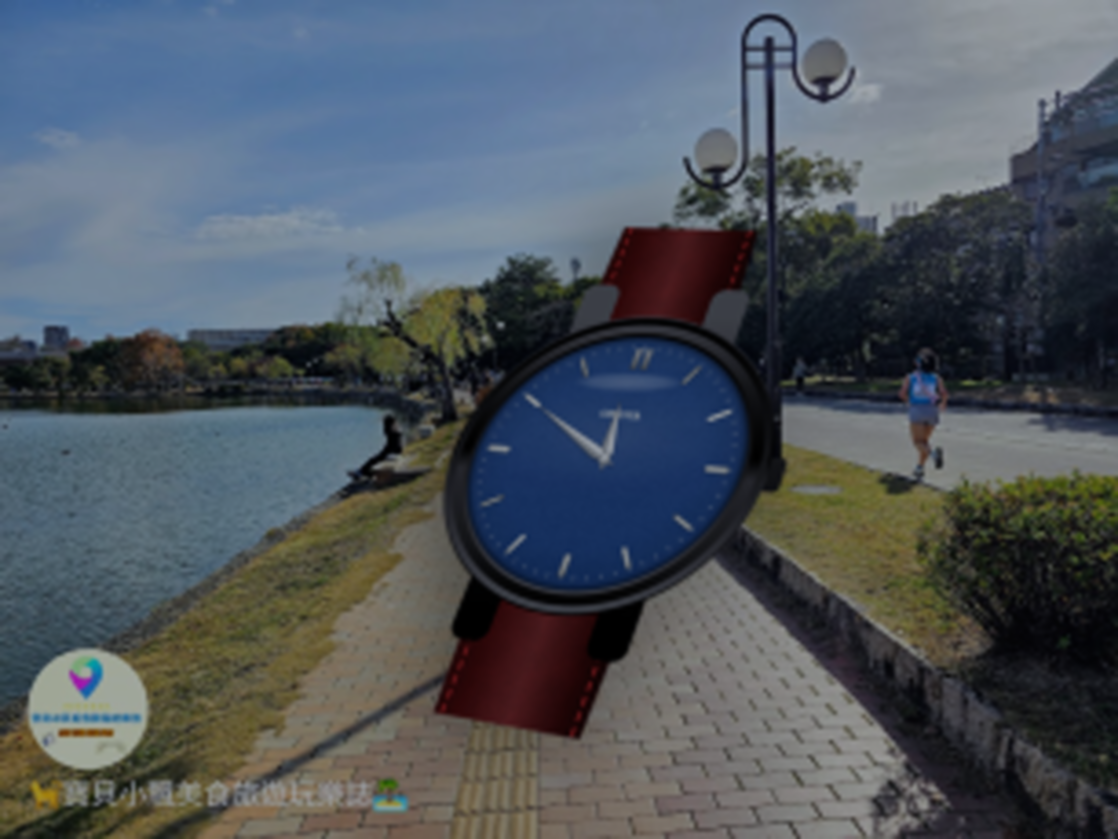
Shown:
h=11 m=50
